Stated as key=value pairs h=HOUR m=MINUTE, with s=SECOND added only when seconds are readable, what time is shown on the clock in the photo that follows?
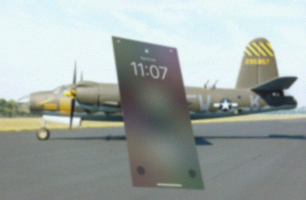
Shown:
h=11 m=7
